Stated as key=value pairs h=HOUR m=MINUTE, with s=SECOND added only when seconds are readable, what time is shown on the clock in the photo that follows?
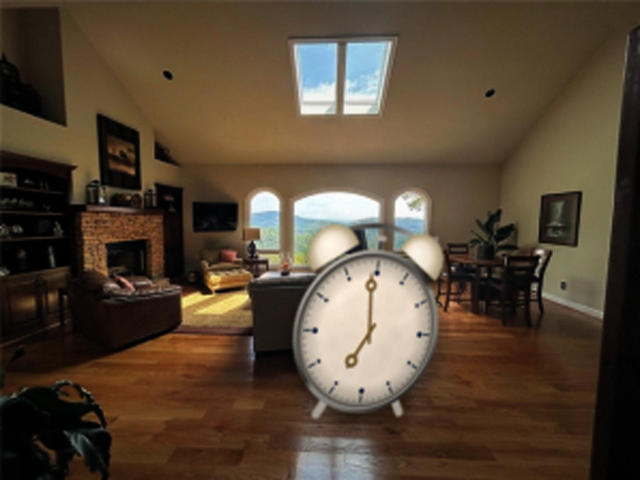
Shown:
h=6 m=59
